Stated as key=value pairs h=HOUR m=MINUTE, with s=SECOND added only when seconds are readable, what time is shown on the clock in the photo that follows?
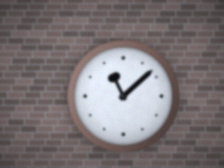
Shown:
h=11 m=8
